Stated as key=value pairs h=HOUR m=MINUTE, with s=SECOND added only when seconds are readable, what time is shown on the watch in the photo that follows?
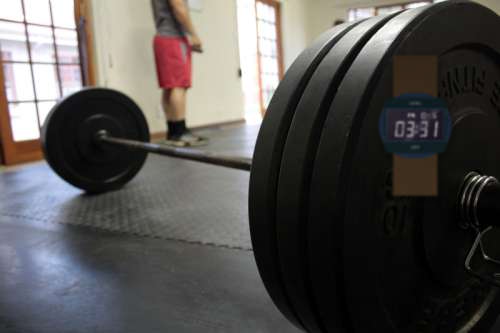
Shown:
h=3 m=31
